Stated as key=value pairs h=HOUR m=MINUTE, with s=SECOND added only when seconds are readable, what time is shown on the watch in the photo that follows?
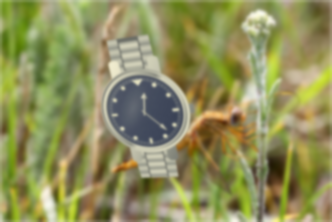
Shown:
h=12 m=23
